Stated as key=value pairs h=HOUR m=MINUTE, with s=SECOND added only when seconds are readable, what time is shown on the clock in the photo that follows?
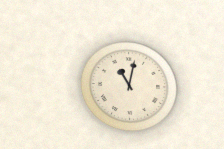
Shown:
h=11 m=2
